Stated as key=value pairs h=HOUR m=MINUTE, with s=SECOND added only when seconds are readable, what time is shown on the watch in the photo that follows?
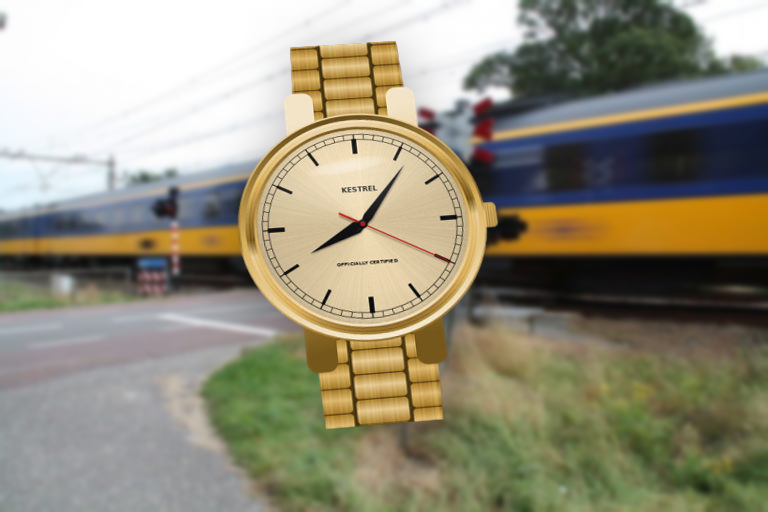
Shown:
h=8 m=6 s=20
